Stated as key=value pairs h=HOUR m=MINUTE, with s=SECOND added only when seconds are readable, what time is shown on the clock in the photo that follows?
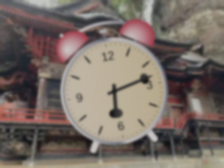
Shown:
h=6 m=13
